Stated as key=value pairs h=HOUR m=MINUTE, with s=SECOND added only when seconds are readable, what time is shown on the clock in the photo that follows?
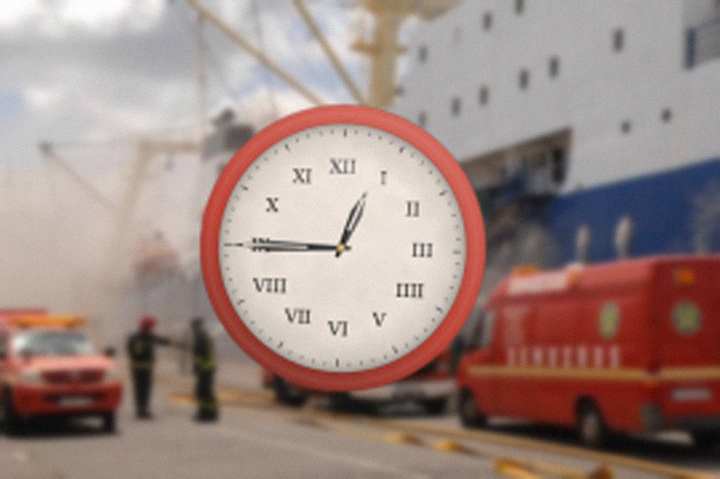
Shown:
h=12 m=45
